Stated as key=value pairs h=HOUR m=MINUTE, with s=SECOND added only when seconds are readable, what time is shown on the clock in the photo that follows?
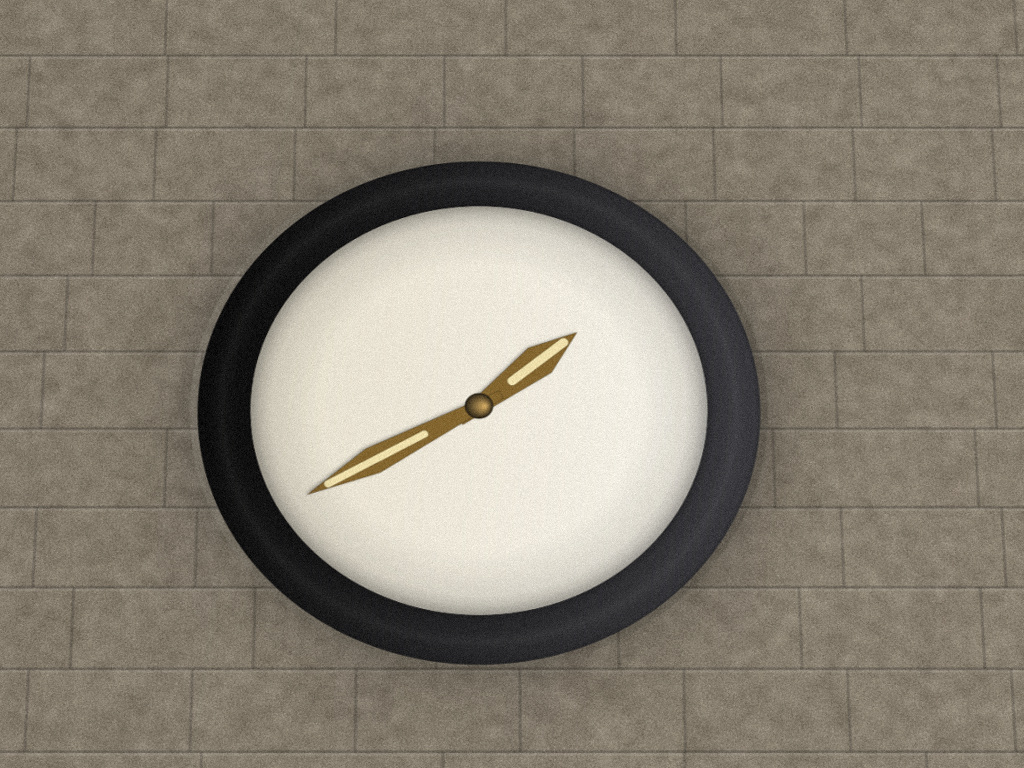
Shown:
h=1 m=40
